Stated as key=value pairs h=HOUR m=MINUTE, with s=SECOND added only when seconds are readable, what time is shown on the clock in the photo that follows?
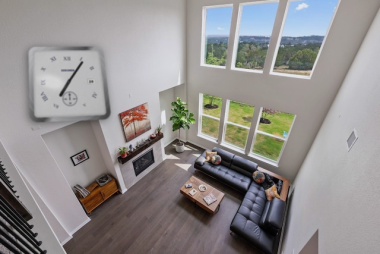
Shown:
h=7 m=6
